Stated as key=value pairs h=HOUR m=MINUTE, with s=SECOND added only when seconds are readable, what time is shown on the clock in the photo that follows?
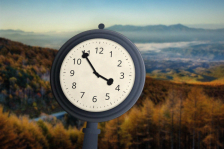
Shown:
h=3 m=54
